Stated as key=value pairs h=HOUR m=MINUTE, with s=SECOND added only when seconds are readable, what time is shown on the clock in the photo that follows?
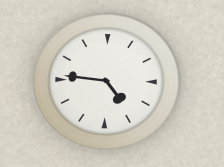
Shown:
h=4 m=46
